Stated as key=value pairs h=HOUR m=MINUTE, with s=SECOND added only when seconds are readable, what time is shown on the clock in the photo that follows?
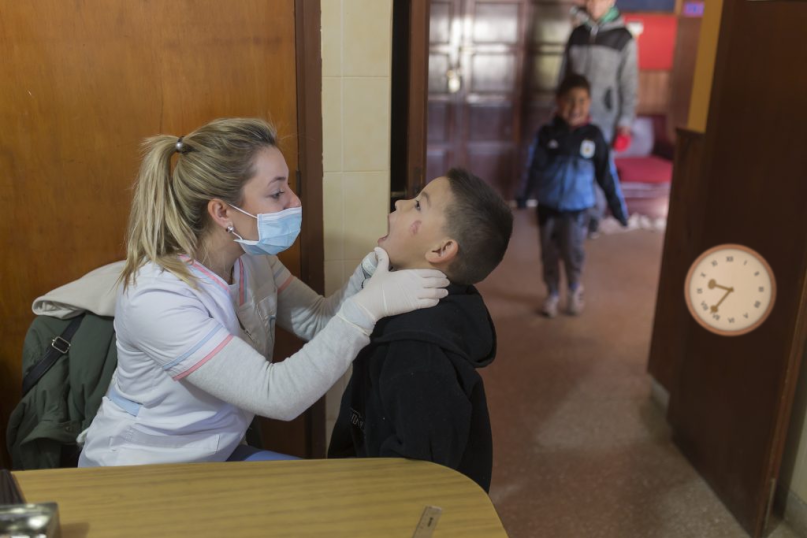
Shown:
h=9 m=37
